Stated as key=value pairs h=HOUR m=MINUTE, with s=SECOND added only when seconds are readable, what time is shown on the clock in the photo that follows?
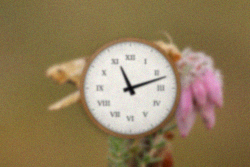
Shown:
h=11 m=12
